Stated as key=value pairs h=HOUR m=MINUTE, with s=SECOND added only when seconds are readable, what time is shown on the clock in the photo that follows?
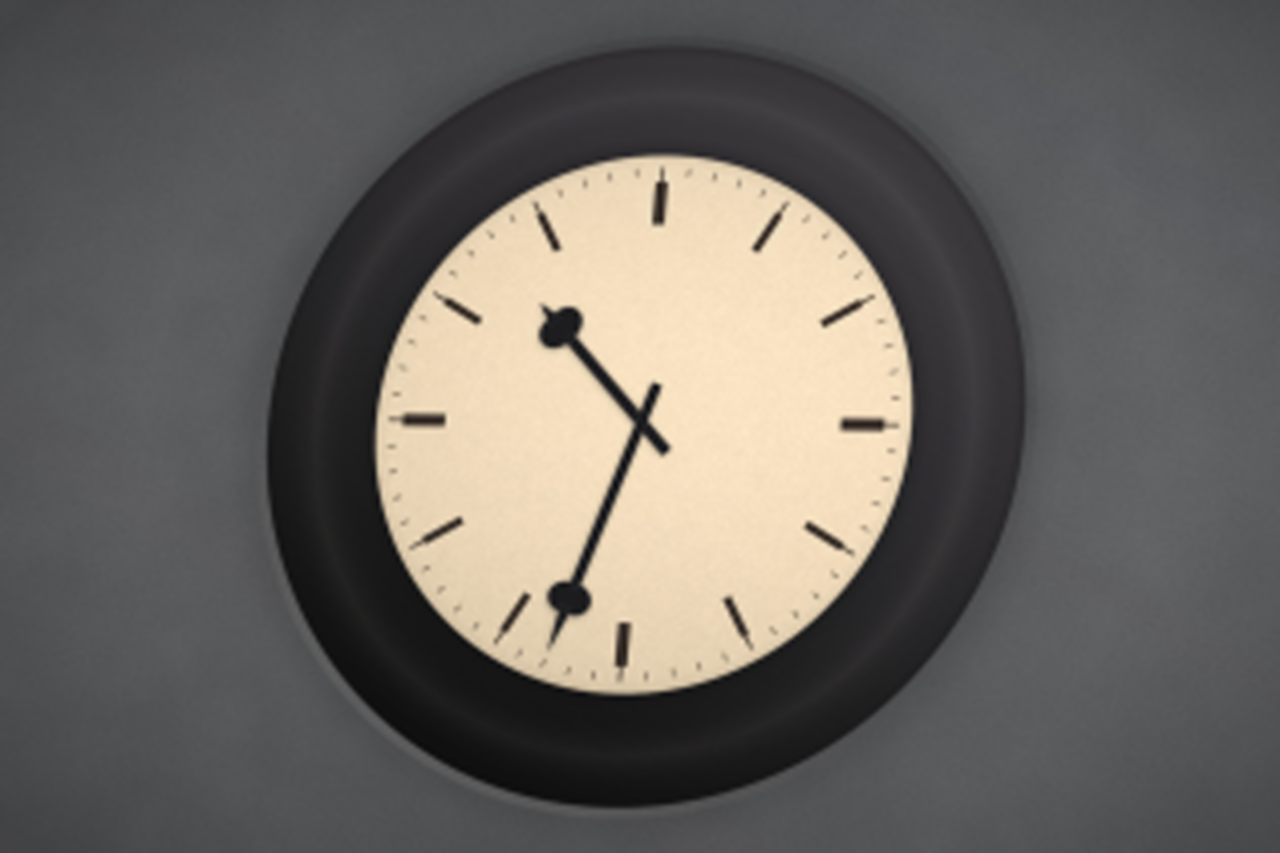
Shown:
h=10 m=33
